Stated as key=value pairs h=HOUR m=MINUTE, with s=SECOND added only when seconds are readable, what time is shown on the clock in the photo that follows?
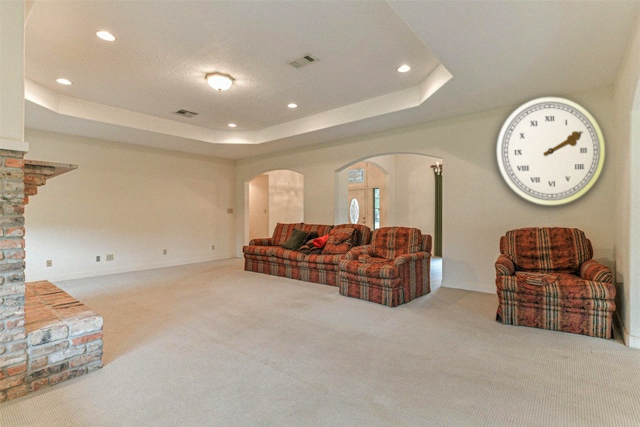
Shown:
h=2 m=10
